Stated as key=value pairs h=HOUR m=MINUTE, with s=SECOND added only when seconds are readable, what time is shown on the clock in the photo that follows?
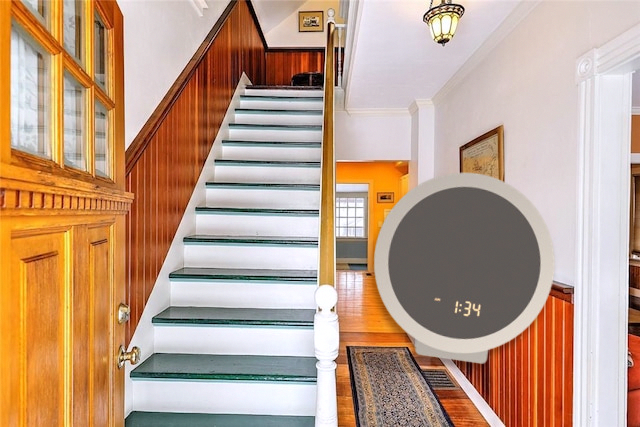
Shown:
h=1 m=34
